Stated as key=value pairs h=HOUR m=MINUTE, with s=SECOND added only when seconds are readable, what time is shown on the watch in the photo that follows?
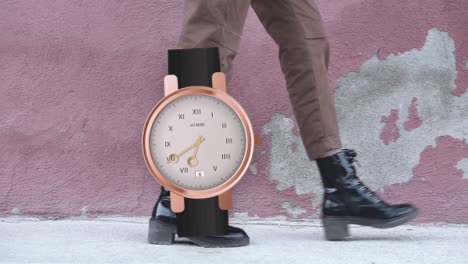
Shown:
h=6 m=40
